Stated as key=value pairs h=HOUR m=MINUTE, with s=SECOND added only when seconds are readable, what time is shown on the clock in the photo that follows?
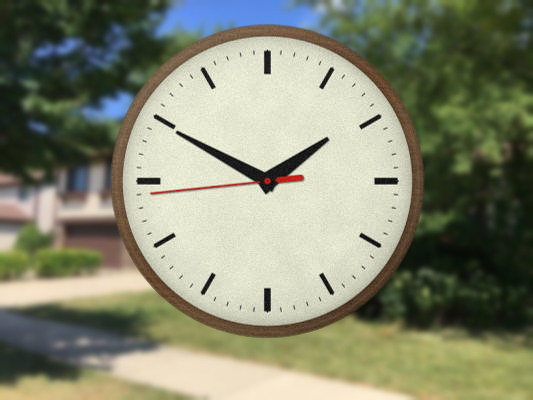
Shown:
h=1 m=49 s=44
